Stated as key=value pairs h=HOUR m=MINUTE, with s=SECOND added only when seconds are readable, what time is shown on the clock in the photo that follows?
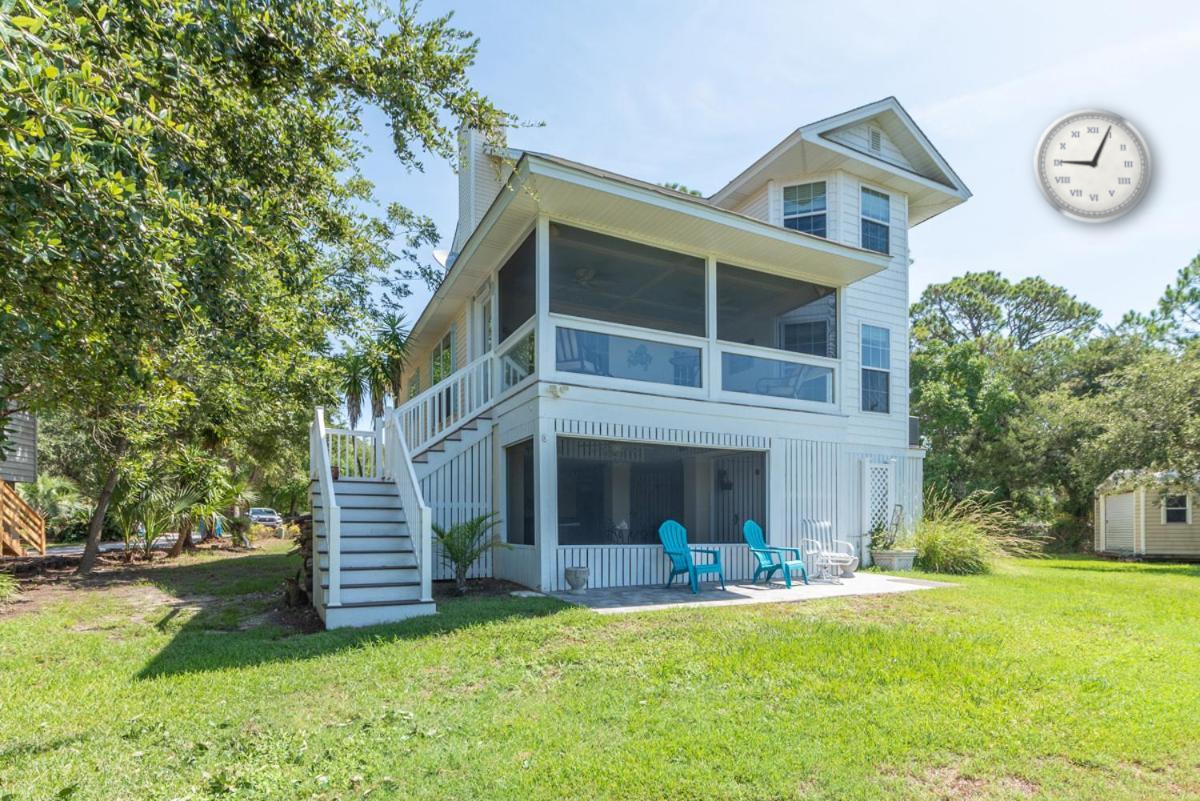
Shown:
h=9 m=4
